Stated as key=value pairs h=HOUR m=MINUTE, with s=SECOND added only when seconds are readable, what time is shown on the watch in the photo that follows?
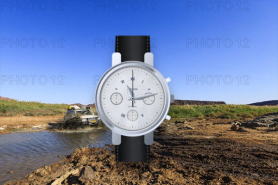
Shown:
h=11 m=13
